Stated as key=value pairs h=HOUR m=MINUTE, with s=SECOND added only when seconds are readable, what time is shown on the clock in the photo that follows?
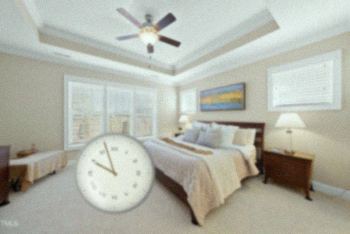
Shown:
h=9 m=57
